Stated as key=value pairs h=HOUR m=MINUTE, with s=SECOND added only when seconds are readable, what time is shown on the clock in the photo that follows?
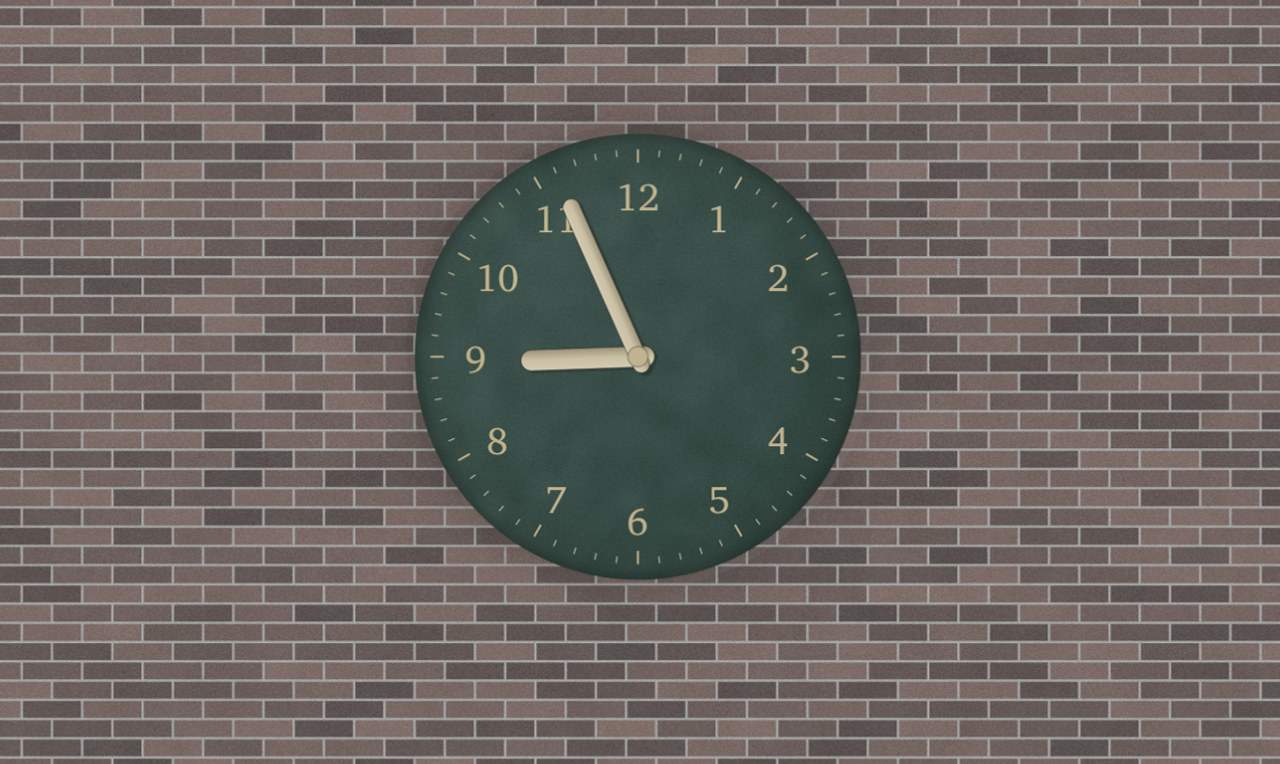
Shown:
h=8 m=56
